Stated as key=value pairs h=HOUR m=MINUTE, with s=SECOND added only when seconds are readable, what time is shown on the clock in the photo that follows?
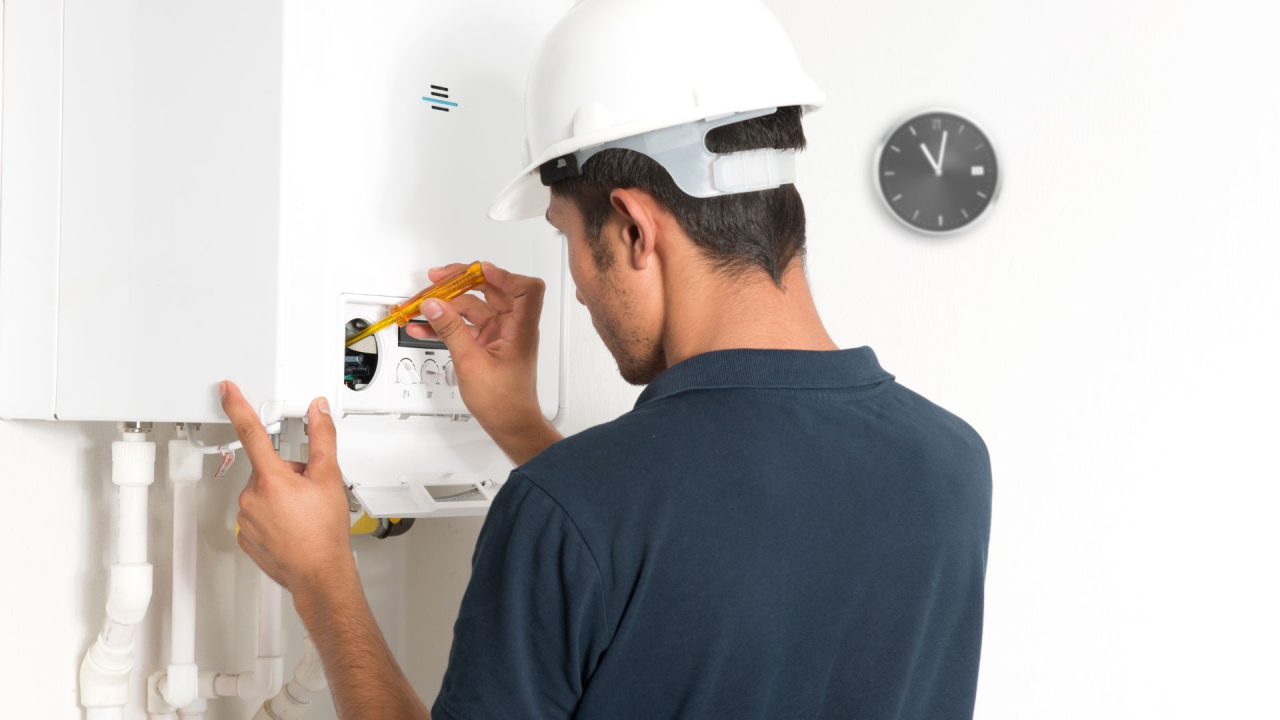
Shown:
h=11 m=2
